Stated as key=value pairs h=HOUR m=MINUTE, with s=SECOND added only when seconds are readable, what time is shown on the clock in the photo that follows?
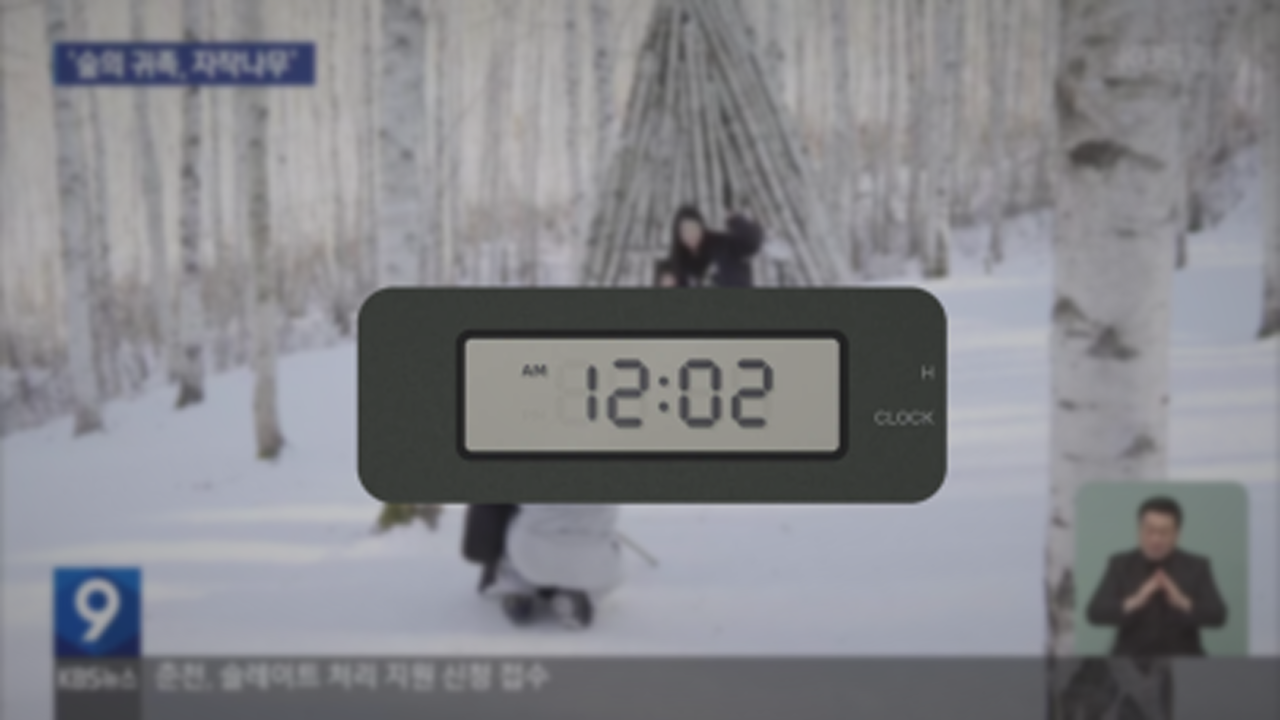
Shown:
h=12 m=2
